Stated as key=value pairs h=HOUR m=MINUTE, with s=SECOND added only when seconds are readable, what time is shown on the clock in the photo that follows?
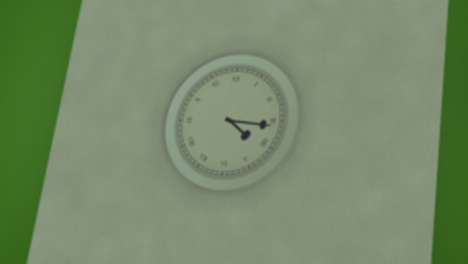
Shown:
h=4 m=16
